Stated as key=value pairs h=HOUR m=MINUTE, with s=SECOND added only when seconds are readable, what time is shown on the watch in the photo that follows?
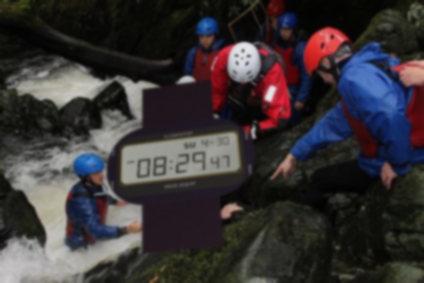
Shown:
h=8 m=29 s=47
